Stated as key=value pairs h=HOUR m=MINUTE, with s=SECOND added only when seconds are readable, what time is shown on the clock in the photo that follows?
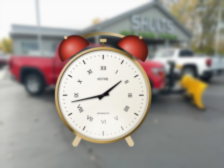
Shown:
h=1 m=43
